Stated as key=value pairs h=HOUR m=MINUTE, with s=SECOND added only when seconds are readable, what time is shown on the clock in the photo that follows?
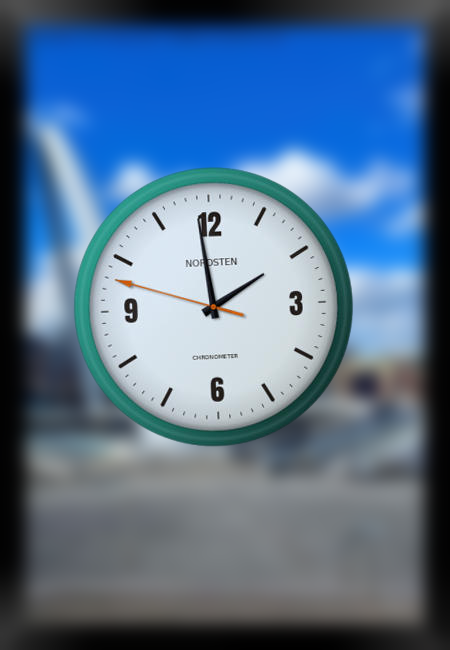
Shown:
h=1 m=58 s=48
